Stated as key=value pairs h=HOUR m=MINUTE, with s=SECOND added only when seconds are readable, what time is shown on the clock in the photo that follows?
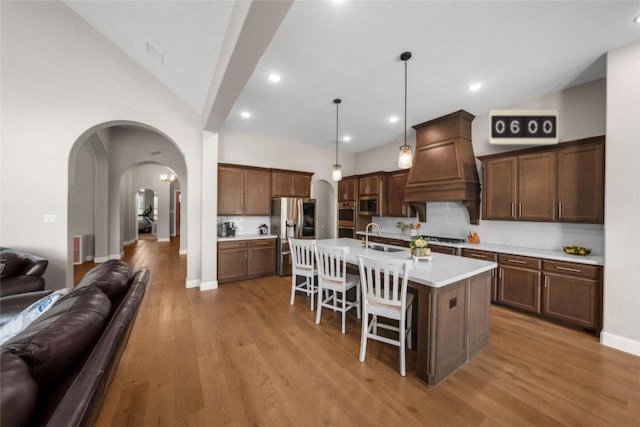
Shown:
h=6 m=0
